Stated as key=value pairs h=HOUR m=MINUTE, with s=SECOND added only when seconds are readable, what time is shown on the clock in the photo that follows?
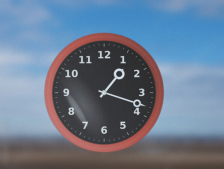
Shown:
h=1 m=18
